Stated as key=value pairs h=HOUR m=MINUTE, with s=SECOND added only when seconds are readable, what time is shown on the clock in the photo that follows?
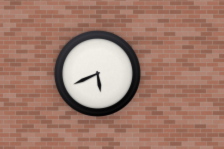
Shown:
h=5 m=41
